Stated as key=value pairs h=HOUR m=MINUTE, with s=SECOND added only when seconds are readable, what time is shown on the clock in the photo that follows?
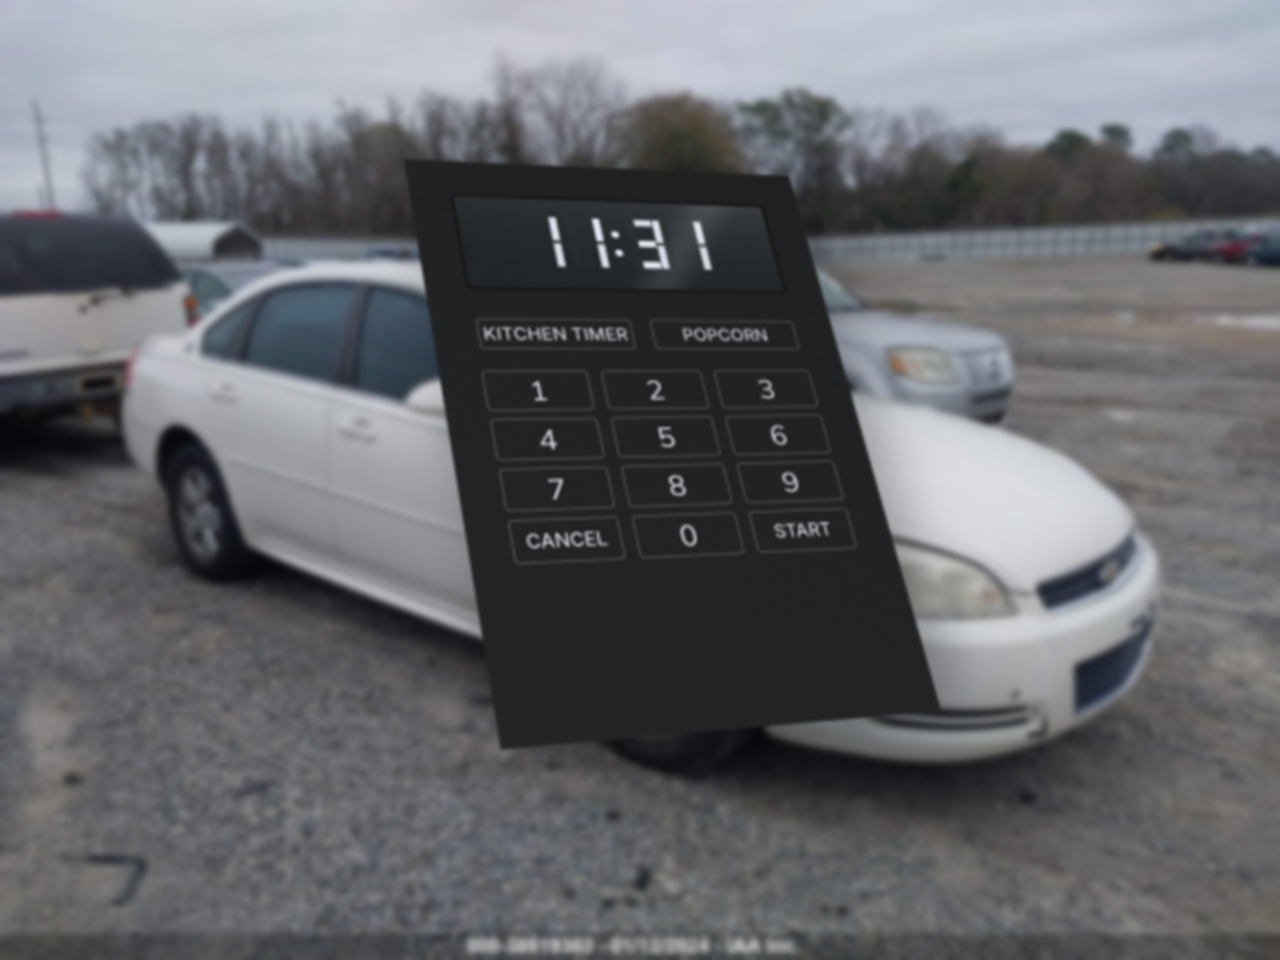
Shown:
h=11 m=31
